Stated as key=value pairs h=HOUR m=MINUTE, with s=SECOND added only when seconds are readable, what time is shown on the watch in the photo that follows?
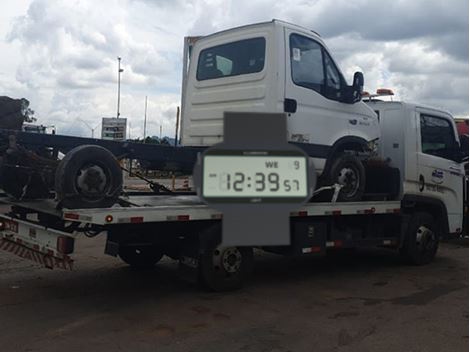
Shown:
h=12 m=39 s=57
